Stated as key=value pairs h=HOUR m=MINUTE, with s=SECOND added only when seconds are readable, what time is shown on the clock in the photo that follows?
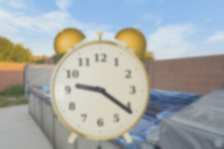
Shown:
h=9 m=21
